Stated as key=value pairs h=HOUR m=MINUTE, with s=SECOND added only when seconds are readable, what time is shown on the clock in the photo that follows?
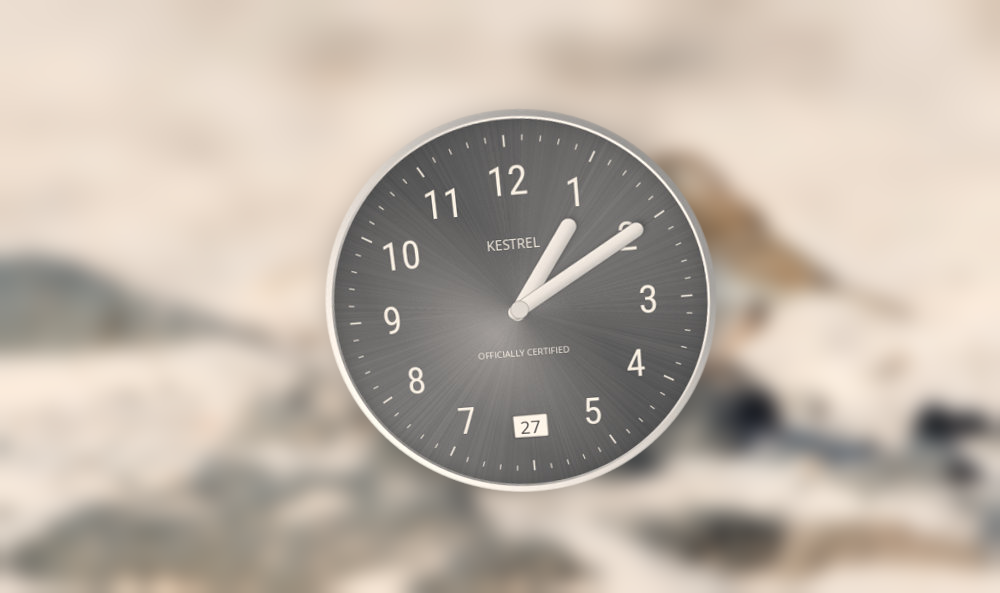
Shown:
h=1 m=10
